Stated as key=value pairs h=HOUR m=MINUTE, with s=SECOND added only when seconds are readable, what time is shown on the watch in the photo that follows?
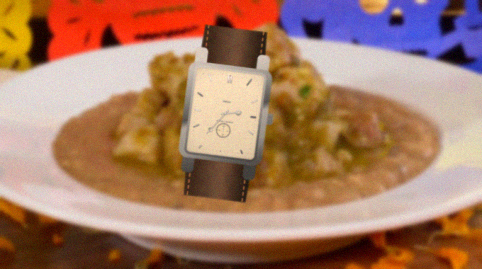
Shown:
h=2 m=36
